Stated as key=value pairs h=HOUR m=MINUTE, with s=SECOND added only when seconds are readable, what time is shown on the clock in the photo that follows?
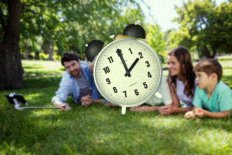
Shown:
h=2 m=0
